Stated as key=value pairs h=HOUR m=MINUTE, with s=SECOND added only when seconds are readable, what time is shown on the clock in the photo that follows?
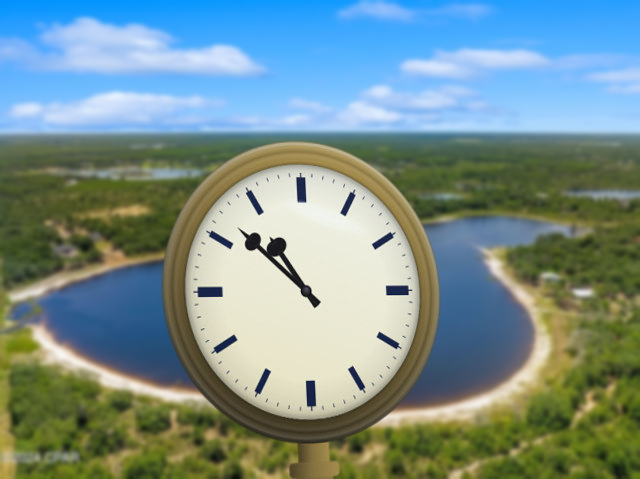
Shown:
h=10 m=52
